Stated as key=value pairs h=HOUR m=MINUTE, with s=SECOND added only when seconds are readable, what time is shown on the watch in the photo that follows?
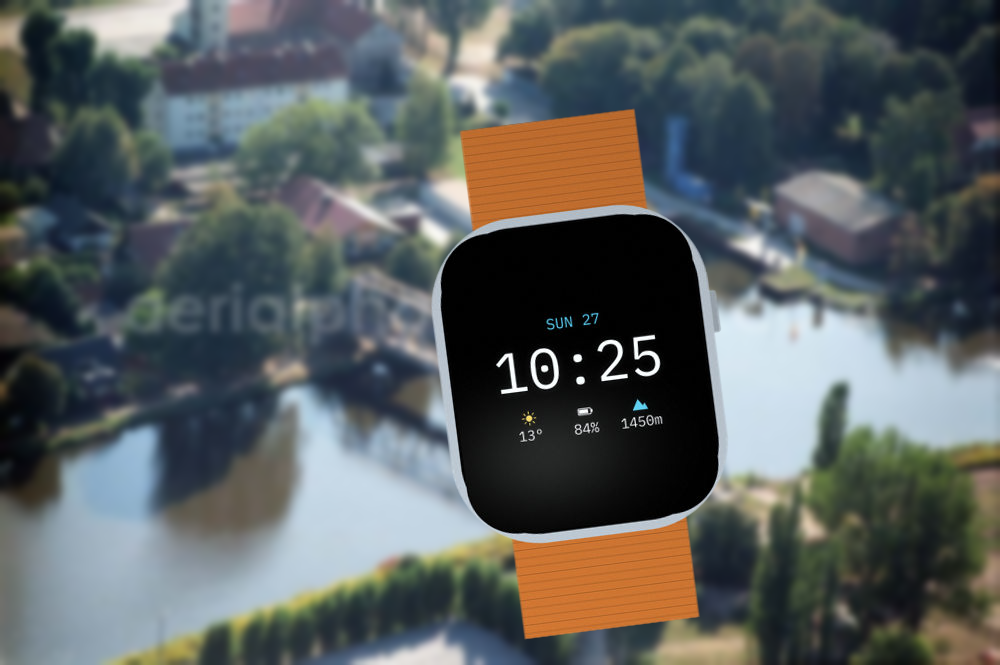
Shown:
h=10 m=25
